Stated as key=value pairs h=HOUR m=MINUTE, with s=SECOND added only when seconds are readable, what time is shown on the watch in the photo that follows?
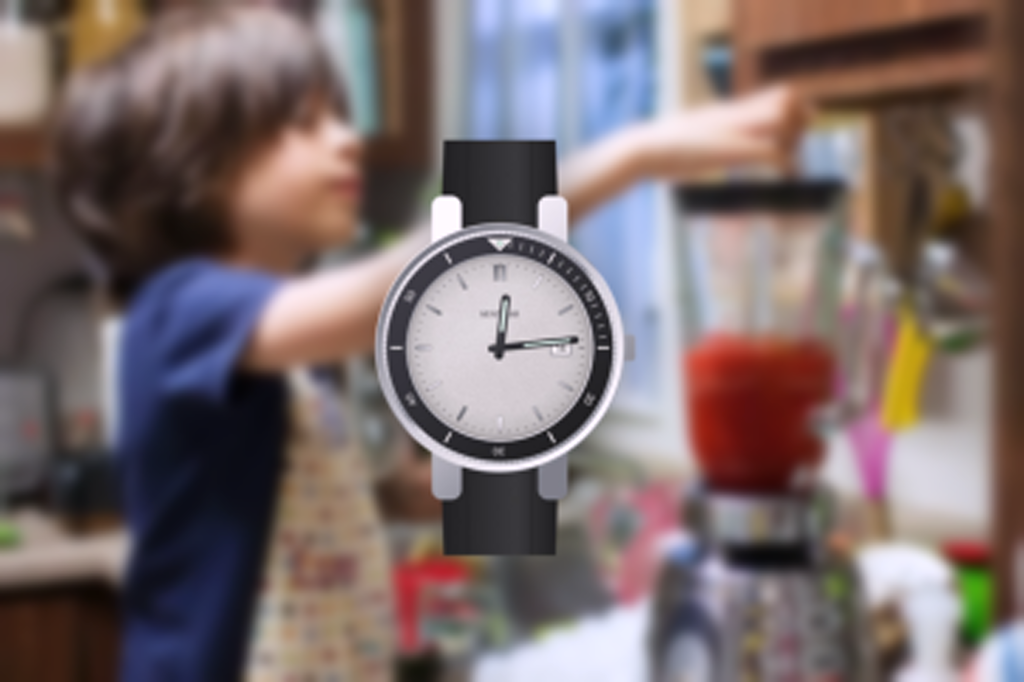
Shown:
h=12 m=14
